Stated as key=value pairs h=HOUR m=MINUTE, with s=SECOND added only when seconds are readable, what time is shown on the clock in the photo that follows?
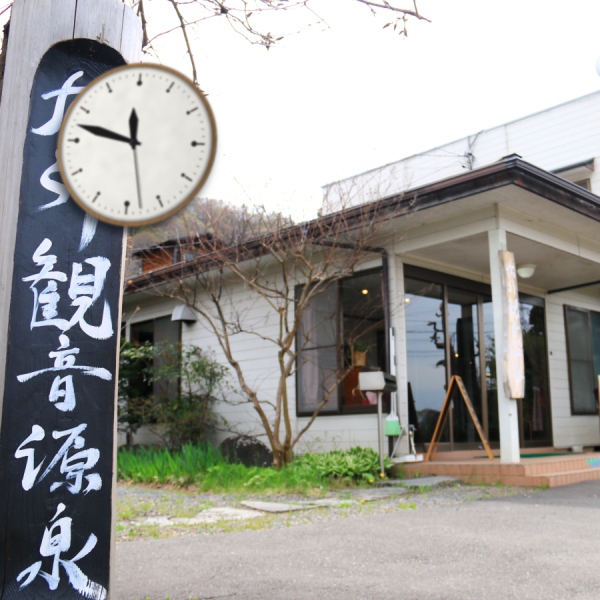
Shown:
h=11 m=47 s=28
